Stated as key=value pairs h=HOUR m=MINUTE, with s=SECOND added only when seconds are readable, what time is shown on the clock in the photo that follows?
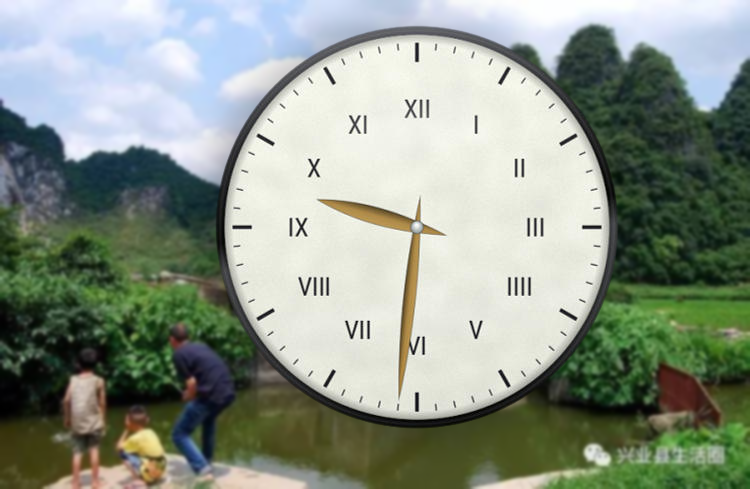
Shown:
h=9 m=31
